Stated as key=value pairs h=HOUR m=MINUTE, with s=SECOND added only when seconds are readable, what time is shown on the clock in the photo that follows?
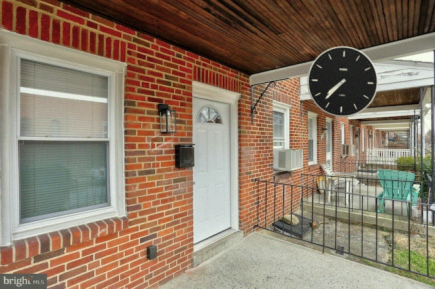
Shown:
h=7 m=37
